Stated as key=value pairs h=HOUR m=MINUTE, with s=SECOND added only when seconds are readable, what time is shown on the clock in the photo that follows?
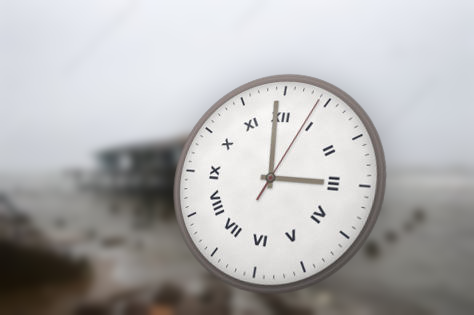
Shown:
h=2 m=59 s=4
